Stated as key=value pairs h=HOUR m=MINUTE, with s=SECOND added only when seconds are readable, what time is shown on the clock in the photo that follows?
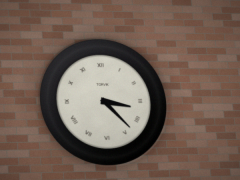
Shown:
h=3 m=23
